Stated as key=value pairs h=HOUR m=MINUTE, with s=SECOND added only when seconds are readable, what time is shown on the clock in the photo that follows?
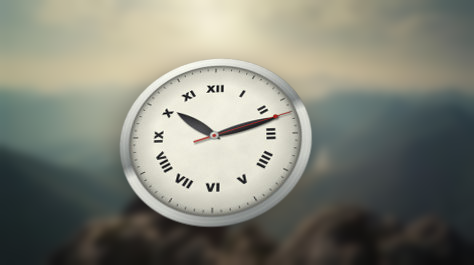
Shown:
h=10 m=12 s=12
